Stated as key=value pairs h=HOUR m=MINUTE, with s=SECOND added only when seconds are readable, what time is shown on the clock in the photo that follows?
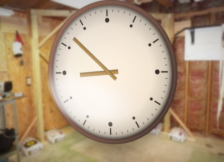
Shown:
h=8 m=52
